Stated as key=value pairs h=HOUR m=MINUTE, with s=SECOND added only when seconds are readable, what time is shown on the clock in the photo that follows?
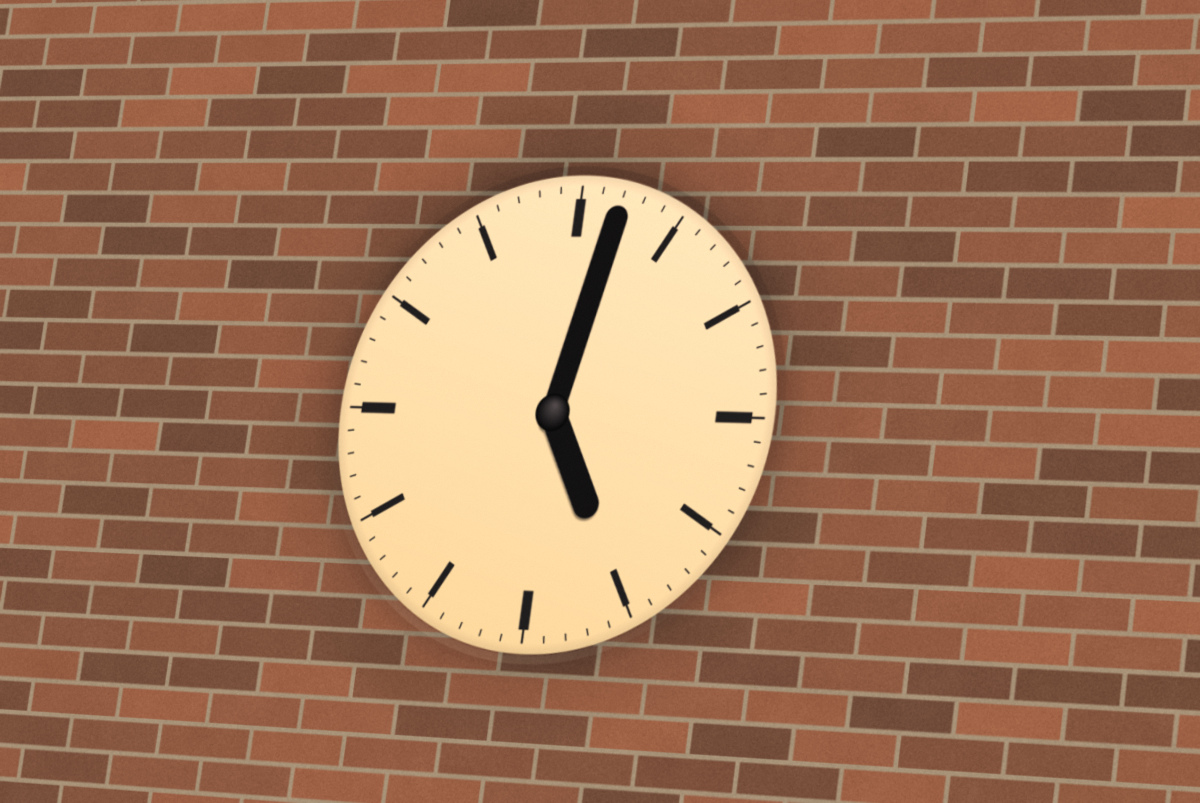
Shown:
h=5 m=2
